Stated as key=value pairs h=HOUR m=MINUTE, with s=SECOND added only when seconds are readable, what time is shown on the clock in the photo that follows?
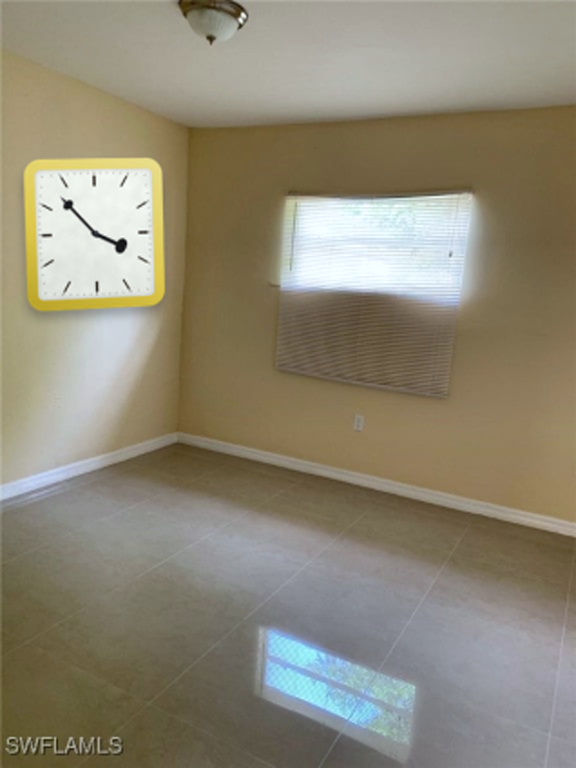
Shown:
h=3 m=53
